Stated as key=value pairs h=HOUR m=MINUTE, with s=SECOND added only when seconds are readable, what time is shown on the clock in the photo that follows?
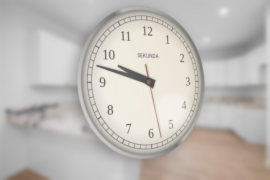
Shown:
h=9 m=47 s=28
